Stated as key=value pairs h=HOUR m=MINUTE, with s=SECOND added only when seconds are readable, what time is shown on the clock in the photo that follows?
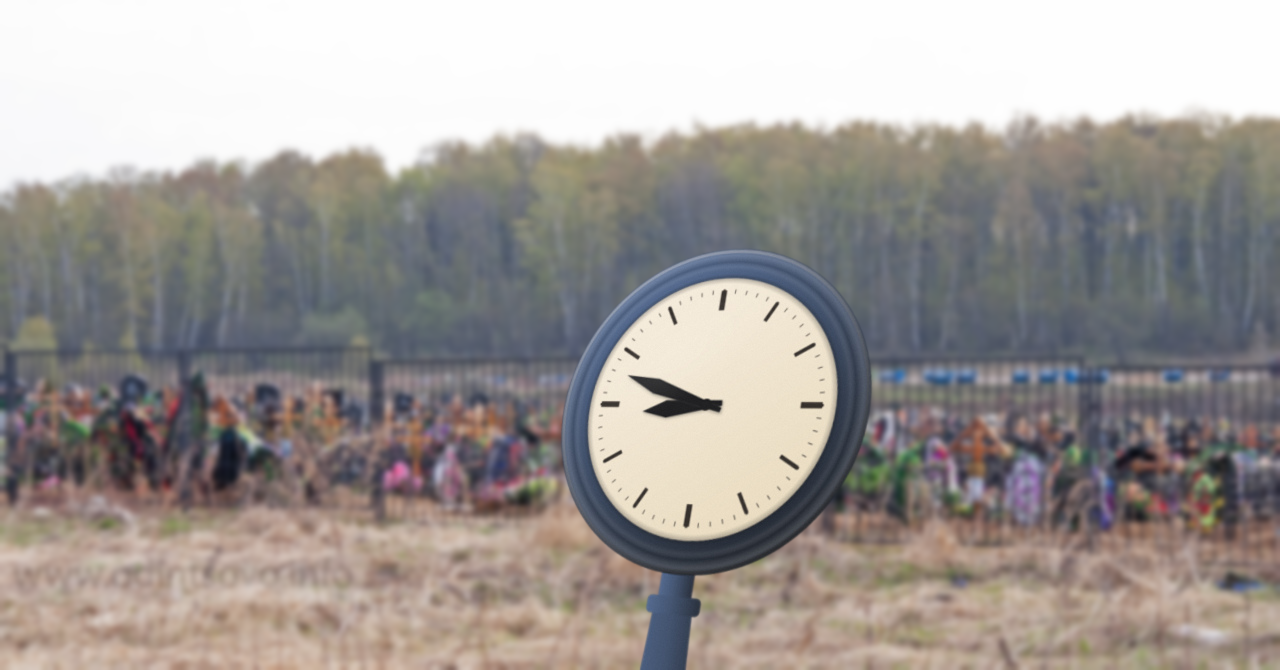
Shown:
h=8 m=48
